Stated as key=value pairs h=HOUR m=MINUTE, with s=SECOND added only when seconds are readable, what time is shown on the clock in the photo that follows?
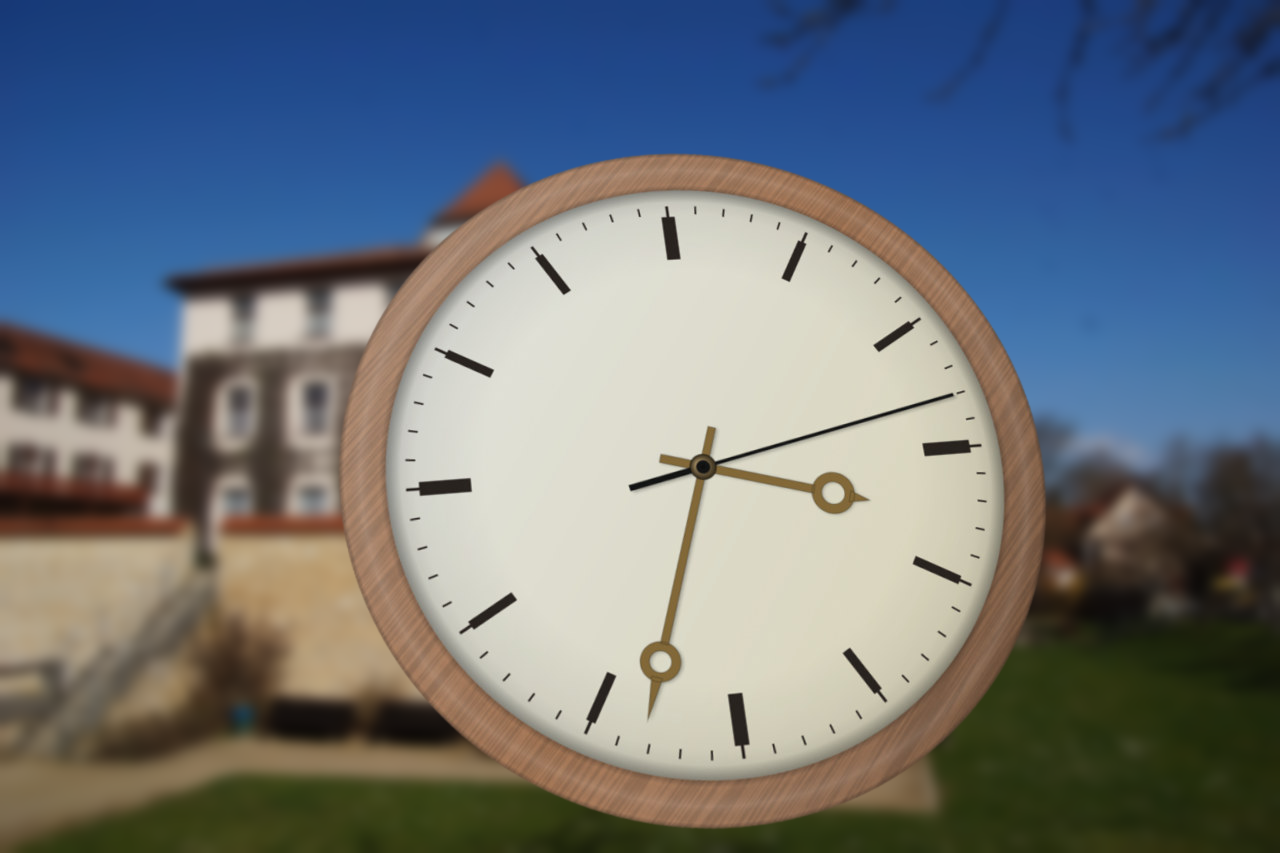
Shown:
h=3 m=33 s=13
